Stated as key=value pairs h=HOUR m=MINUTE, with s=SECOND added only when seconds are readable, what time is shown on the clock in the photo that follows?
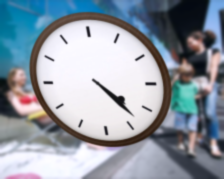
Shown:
h=4 m=23
